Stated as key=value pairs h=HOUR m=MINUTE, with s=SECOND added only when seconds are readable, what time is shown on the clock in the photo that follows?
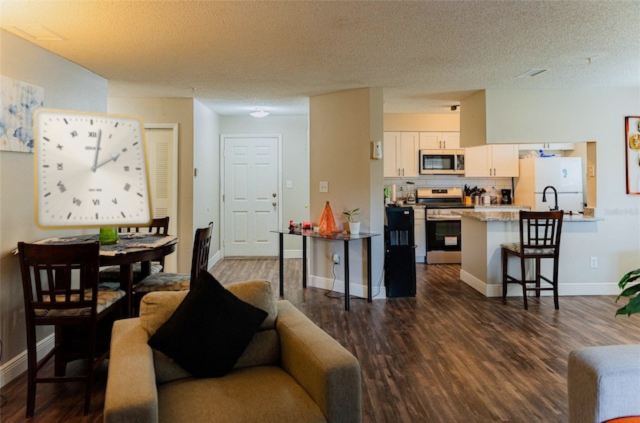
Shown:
h=2 m=2
